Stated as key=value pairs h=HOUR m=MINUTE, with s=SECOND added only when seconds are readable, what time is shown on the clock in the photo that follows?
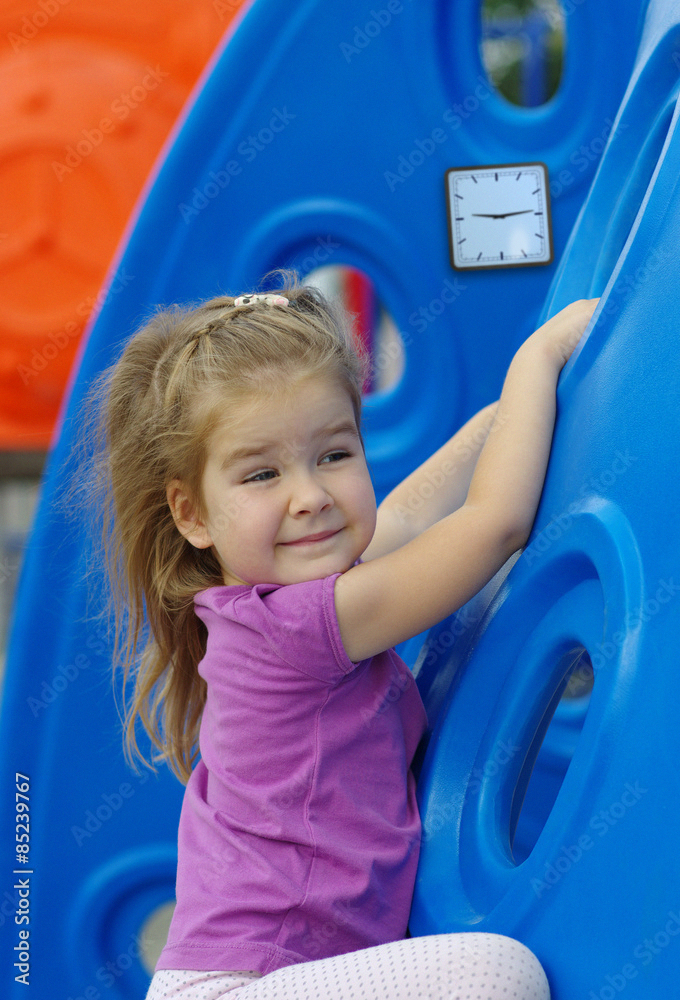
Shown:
h=9 m=14
